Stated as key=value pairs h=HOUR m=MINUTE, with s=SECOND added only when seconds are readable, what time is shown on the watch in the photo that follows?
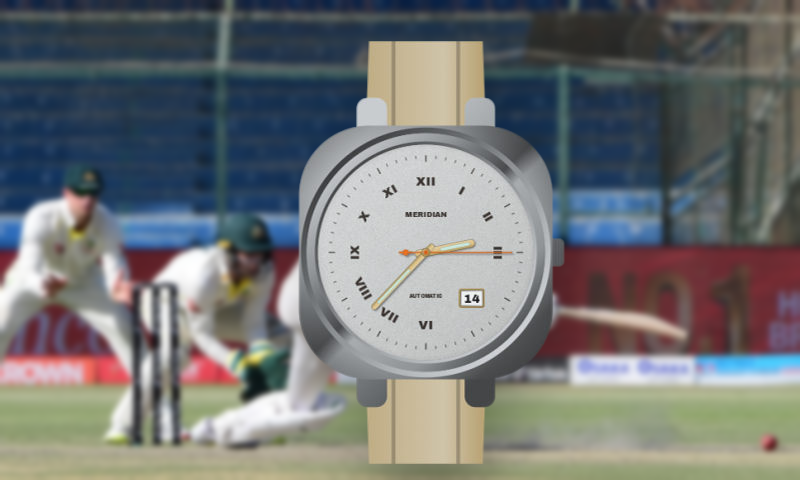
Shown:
h=2 m=37 s=15
